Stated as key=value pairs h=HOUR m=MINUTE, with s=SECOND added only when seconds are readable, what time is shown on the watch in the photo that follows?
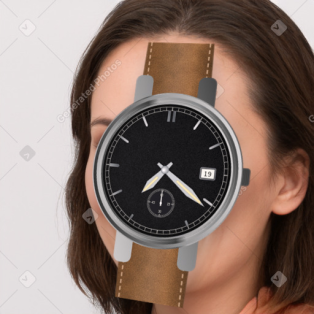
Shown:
h=7 m=21
